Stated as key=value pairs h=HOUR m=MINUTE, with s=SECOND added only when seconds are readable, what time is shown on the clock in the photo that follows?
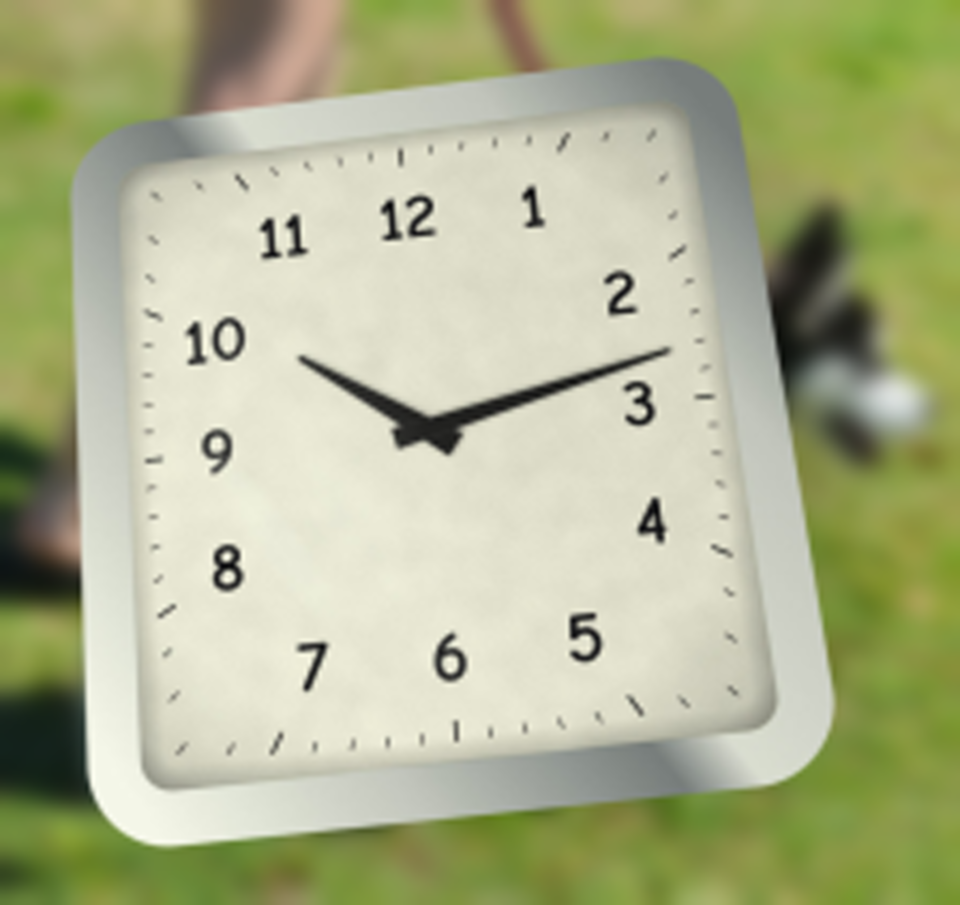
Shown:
h=10 m=13
